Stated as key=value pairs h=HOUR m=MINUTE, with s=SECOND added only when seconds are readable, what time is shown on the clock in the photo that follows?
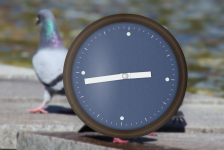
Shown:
h=2 m=43
